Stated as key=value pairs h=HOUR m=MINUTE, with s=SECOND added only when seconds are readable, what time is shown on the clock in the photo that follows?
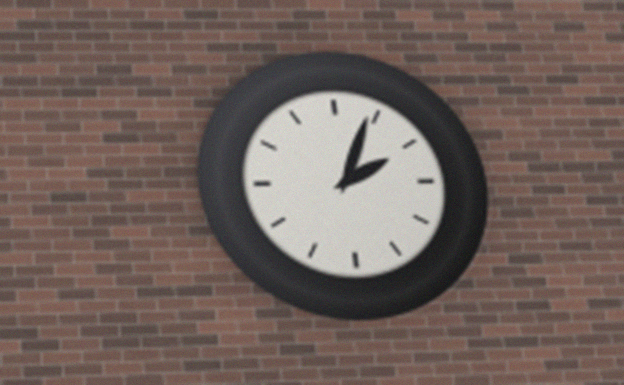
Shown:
h=2 m=4
